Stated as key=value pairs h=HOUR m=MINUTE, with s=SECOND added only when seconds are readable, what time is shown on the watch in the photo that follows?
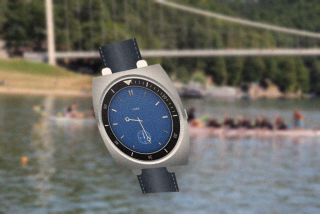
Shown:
h=9 m=28
